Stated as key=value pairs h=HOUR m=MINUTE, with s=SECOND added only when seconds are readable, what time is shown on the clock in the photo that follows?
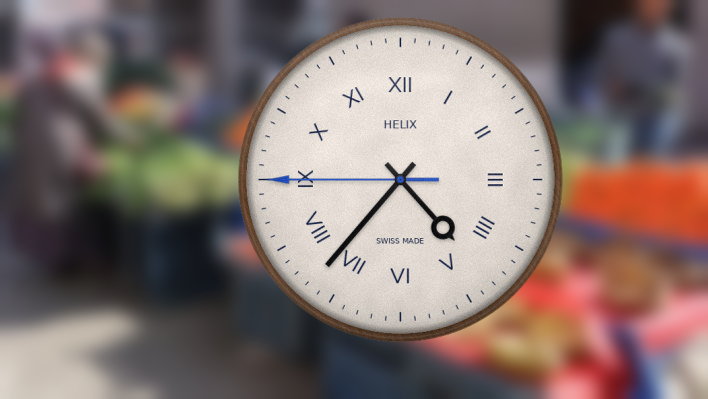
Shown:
h=4 m=36 s=45
